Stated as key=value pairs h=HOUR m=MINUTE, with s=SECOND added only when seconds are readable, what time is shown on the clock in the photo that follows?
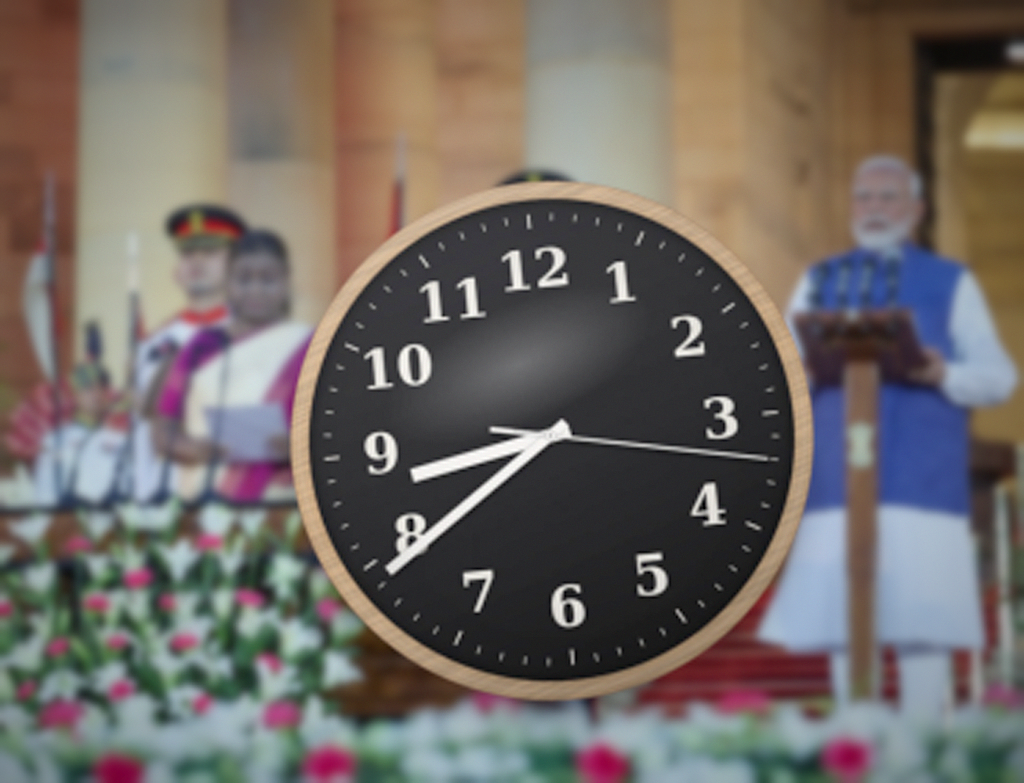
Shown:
h=8 m=39 s=17
